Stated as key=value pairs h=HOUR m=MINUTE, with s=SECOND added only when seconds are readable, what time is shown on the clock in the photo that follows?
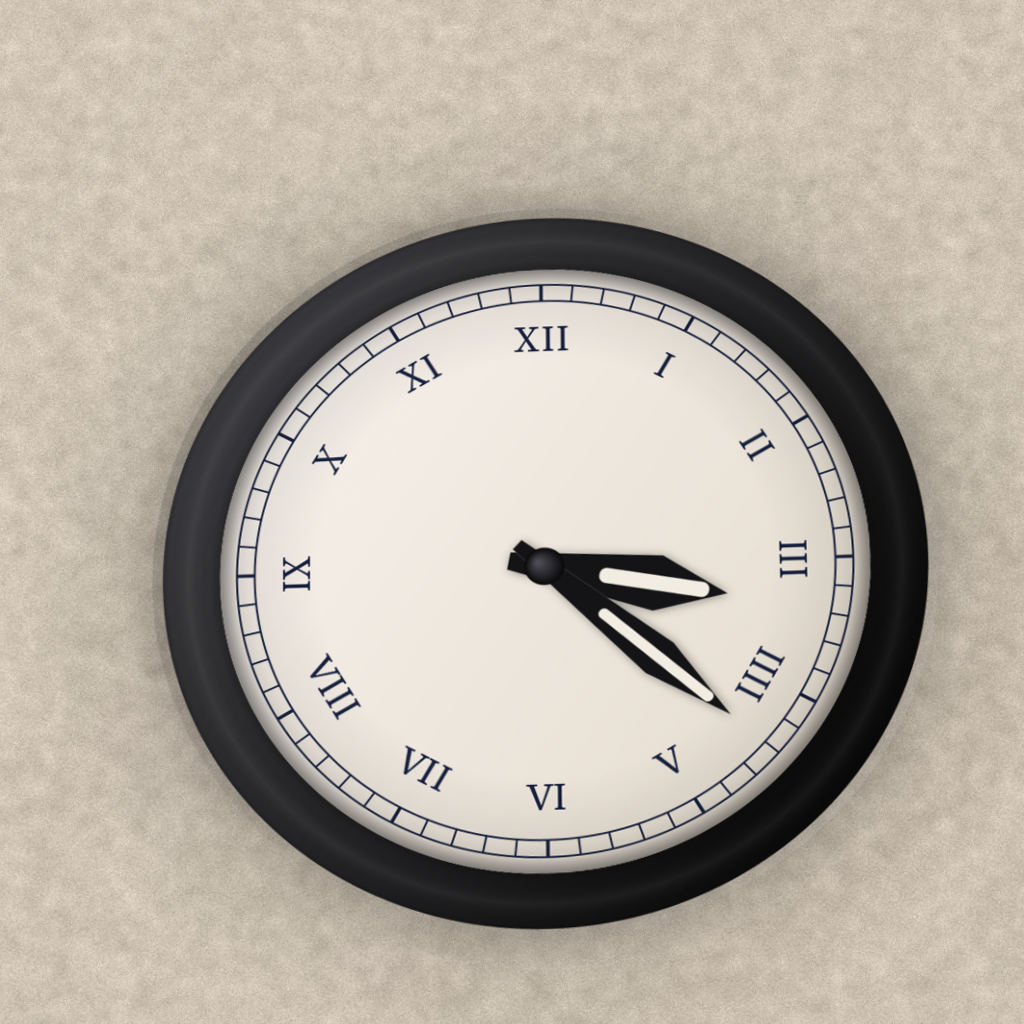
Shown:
h=3 m=22
